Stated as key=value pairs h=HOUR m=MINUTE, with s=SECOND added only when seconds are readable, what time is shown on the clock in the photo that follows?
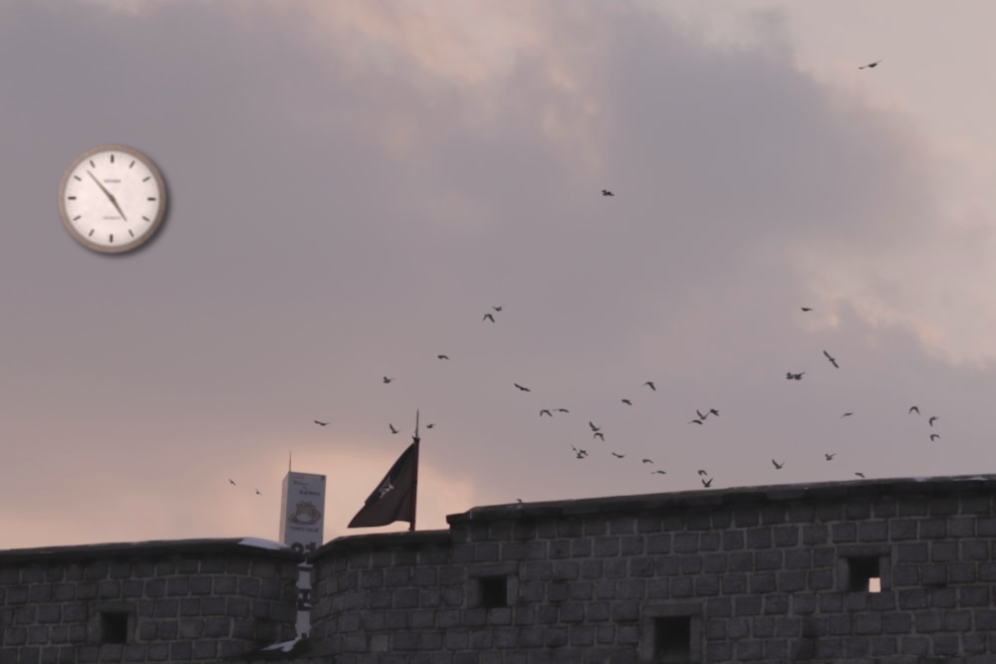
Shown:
h=4 m=53
